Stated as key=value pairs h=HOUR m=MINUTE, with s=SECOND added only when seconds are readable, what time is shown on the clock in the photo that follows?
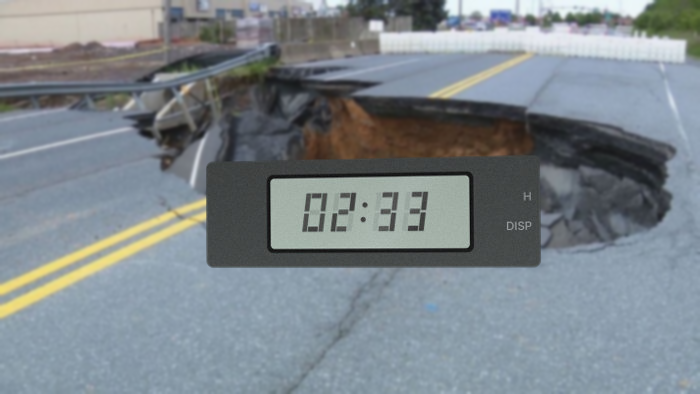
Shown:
h=2 m=33
